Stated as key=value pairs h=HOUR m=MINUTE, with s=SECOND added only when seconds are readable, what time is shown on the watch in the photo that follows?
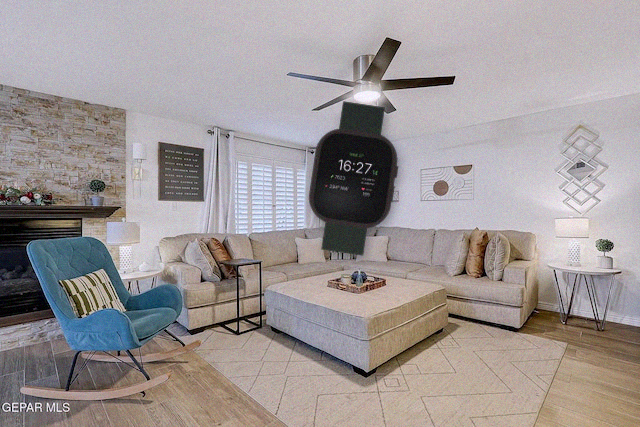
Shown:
h=16 m=27
